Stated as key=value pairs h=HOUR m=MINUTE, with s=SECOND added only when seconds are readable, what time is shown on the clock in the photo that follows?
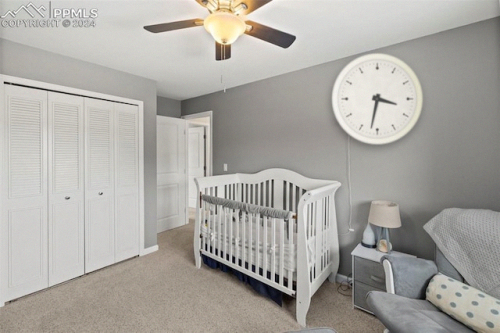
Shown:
h=3 m=32
